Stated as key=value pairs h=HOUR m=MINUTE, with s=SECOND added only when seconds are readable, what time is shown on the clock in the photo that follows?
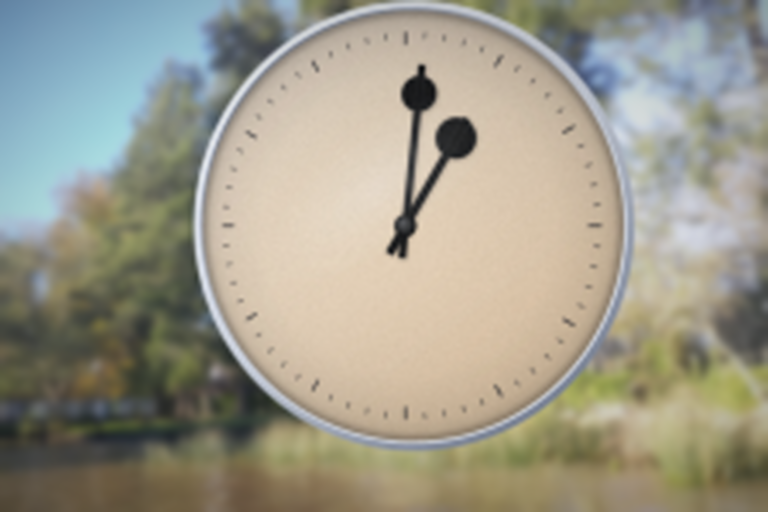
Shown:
h=1 m=1
